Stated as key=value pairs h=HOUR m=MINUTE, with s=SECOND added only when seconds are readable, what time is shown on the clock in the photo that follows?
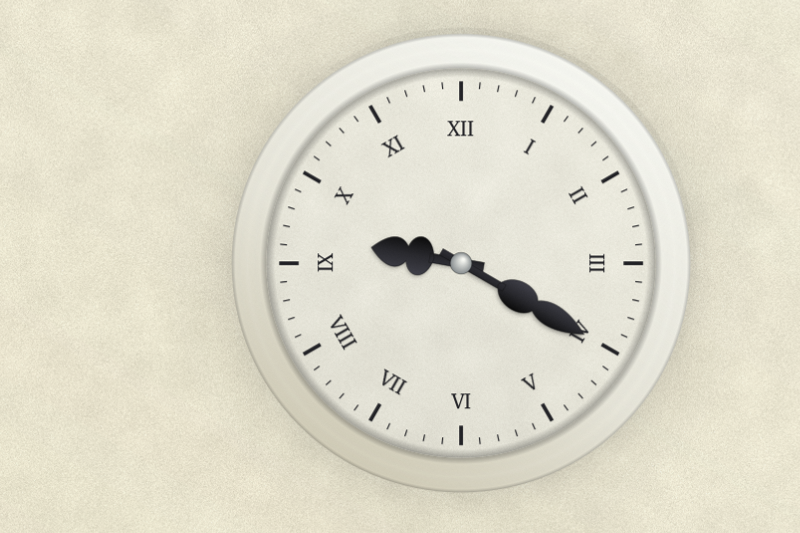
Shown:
h=9 m=20
